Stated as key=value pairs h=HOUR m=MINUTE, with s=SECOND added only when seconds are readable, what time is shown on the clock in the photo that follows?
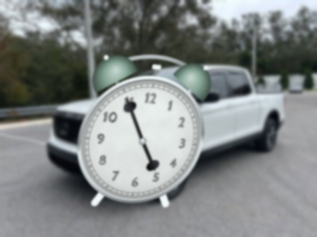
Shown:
h=4 m=55
